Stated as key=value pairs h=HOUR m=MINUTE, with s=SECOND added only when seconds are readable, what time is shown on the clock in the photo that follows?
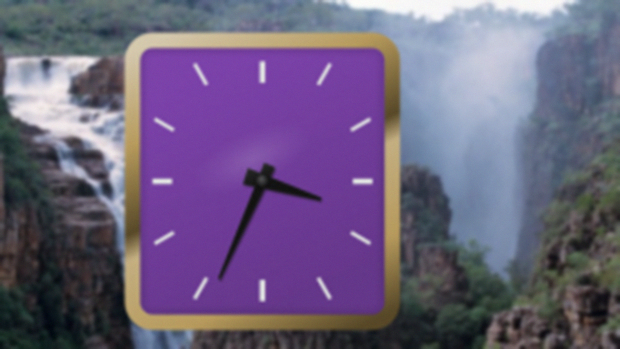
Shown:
h=3 m=34
